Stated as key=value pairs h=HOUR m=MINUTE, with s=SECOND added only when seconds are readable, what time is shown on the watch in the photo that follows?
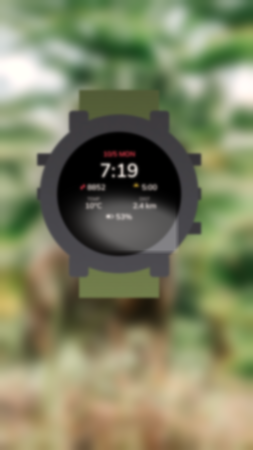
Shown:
h=7 m=19
